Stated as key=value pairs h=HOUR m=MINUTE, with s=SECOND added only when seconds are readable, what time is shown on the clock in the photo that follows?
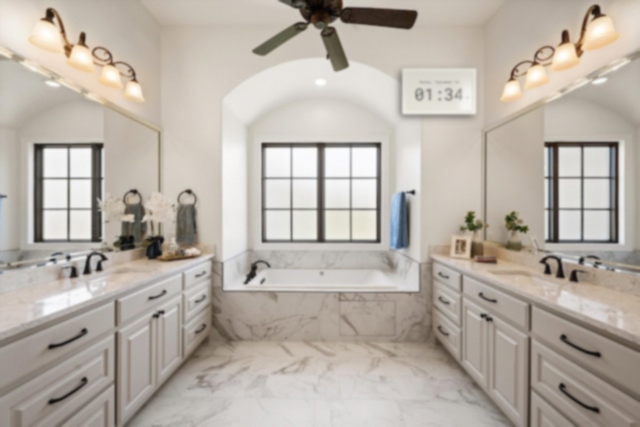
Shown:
h=1 m=34
